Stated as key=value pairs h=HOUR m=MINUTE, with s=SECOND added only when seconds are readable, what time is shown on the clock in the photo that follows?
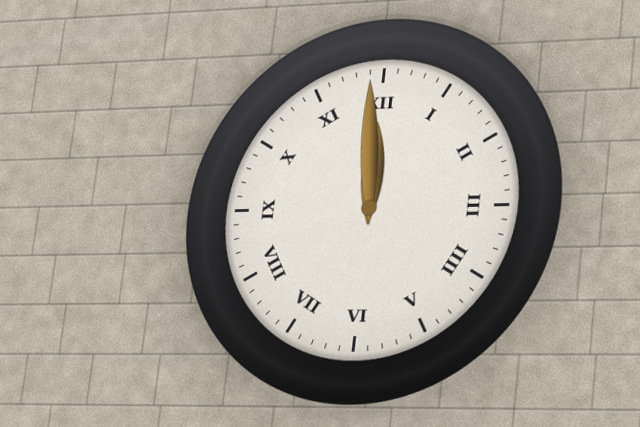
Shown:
h=11 m=59
